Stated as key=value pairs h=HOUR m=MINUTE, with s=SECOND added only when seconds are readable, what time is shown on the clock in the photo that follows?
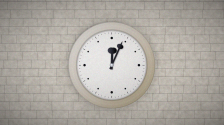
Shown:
h=12 m=4
